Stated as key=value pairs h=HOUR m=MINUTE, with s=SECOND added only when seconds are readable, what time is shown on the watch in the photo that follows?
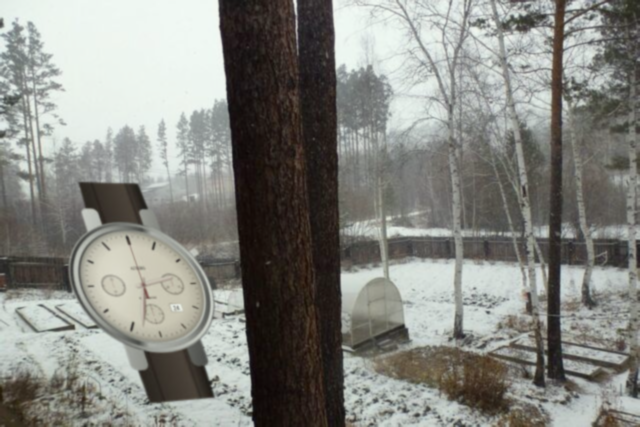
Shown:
h=2 m=33
